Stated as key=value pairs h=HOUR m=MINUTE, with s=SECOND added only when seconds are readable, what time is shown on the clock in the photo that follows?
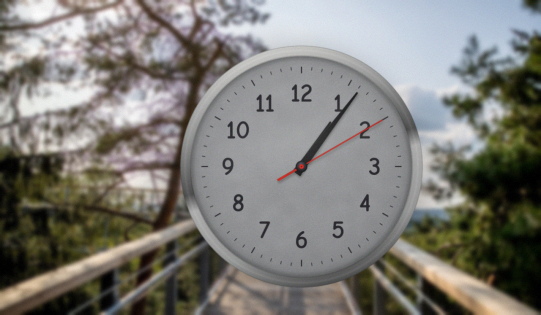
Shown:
h=1 m=6 s=10
